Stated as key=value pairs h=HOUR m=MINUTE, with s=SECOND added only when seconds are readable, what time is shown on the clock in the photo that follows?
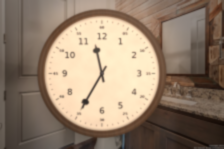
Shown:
h=11 m=35
